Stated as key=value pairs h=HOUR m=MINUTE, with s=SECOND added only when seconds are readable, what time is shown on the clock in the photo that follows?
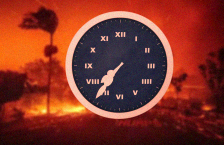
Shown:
h=7 m=36
